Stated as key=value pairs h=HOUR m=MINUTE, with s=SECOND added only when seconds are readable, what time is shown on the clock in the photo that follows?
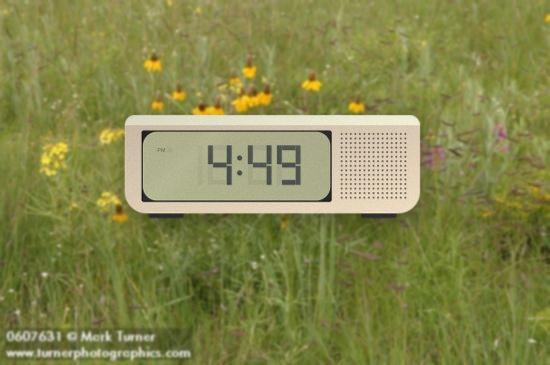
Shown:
h=4 m=49
